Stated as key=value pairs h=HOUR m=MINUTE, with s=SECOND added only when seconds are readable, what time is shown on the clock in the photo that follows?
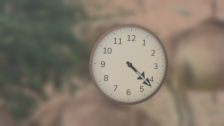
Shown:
h=4 m=22
